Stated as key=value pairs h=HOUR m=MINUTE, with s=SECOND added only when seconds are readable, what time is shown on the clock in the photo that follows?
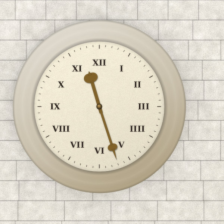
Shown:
h=11 m=27
